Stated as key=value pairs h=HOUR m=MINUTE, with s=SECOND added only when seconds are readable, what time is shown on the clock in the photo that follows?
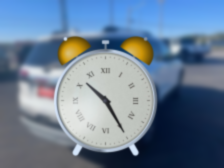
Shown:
h=10 m=25
